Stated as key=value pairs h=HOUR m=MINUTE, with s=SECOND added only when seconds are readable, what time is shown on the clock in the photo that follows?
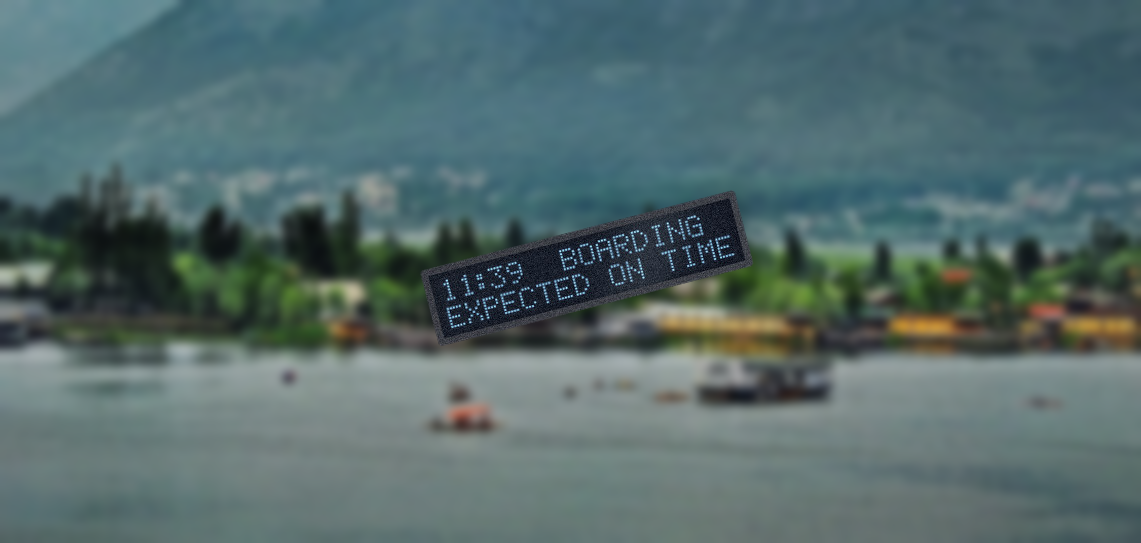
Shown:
h=11 m=39
